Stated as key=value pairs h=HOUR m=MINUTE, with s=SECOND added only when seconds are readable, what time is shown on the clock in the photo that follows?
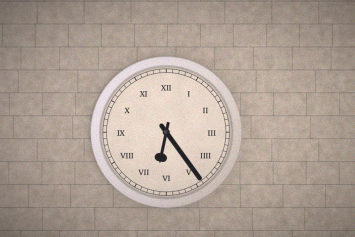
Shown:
h=6 m=24
